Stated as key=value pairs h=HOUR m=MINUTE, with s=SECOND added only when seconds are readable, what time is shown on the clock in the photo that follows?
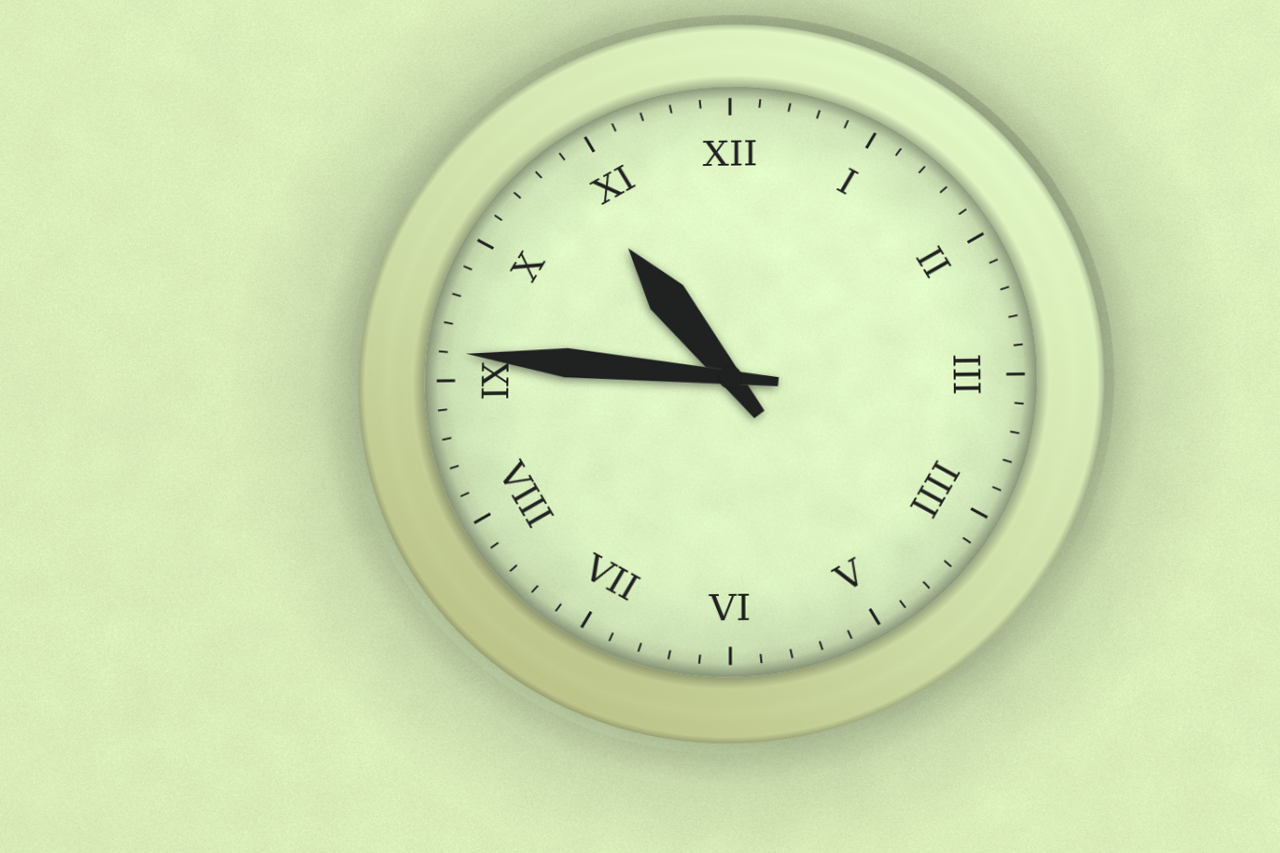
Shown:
h=10 m=46
